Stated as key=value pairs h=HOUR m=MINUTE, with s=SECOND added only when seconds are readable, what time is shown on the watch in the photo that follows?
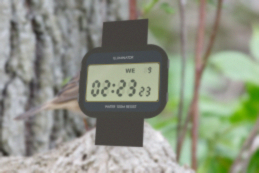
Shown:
h=2 m=23 s=23
